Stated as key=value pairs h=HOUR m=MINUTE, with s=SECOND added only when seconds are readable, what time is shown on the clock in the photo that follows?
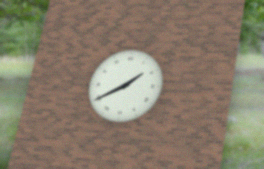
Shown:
h=1 m=40
